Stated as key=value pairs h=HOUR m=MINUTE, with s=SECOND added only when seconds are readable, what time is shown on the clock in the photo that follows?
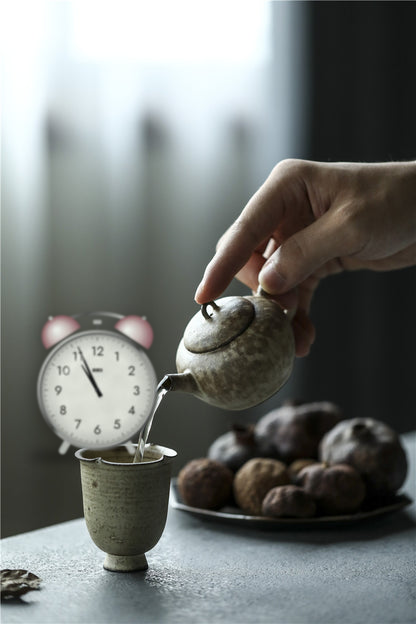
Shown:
h=10 m=56
